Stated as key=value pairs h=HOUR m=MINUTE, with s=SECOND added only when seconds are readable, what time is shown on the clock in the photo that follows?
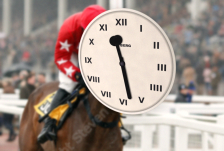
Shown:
h=11 m=28
